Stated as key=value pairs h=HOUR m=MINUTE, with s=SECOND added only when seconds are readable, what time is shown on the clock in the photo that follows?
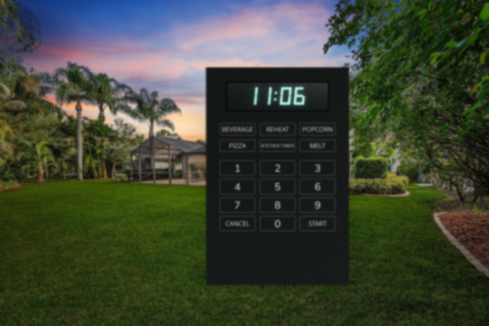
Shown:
h=11 m=6
